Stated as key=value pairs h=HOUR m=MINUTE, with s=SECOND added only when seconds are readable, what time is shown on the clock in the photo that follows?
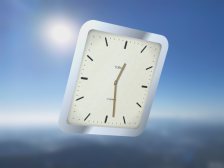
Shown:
h=12 m=28
